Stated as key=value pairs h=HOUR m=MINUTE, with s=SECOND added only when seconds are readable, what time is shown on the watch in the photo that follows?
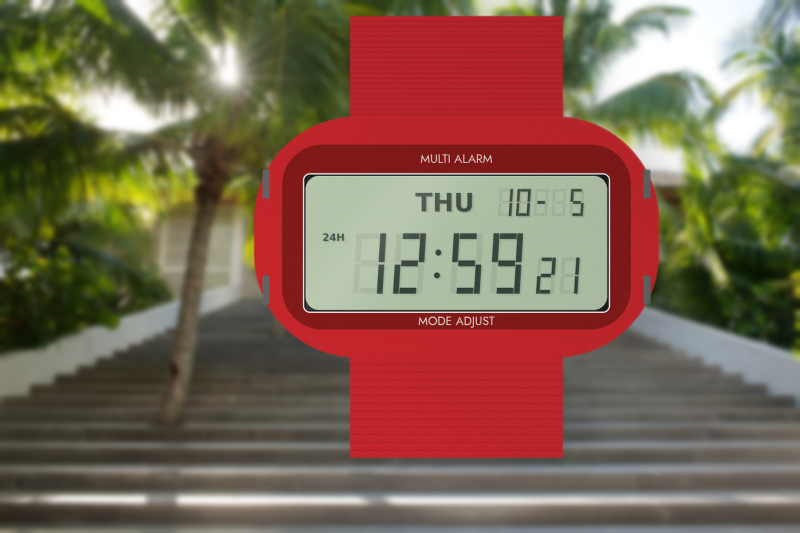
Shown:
h=12 m=59 s=21
